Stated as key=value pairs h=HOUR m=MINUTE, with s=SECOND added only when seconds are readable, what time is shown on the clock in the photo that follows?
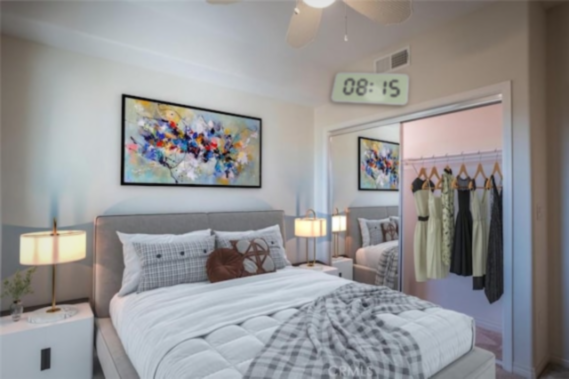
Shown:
h=8 m=15
